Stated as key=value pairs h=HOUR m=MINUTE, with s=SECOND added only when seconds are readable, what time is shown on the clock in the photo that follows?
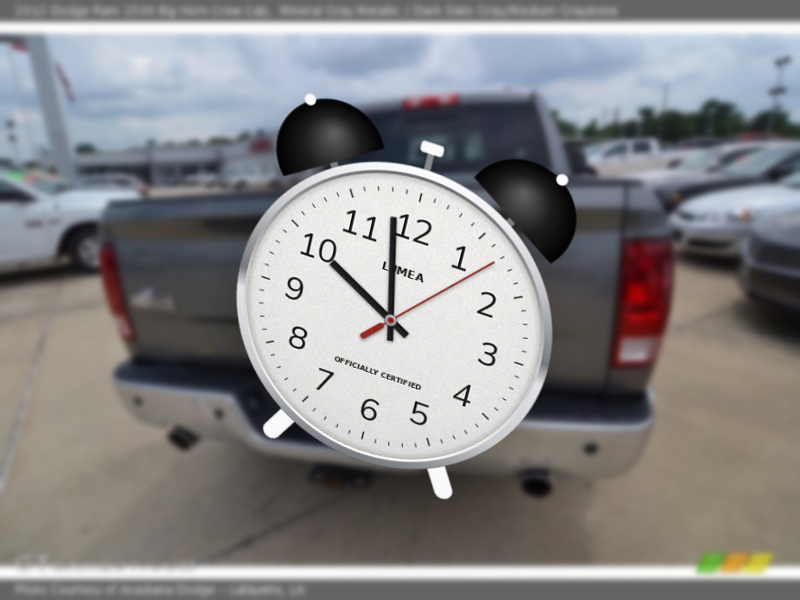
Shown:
h=9 m=58 s=7
